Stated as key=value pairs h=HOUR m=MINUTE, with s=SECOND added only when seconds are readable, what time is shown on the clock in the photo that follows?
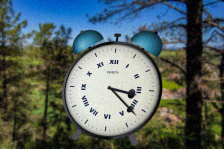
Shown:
h=3 m=22
